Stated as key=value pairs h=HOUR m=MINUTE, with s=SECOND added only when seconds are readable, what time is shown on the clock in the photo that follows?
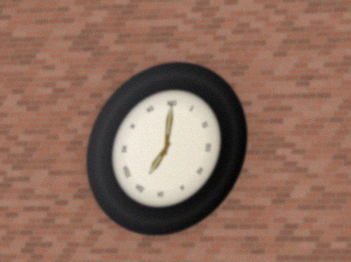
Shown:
h=7 m=0
